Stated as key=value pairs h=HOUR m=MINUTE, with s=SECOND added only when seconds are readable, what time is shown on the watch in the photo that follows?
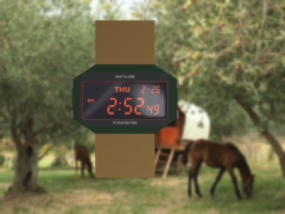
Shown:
h=2 m=52 s=49
